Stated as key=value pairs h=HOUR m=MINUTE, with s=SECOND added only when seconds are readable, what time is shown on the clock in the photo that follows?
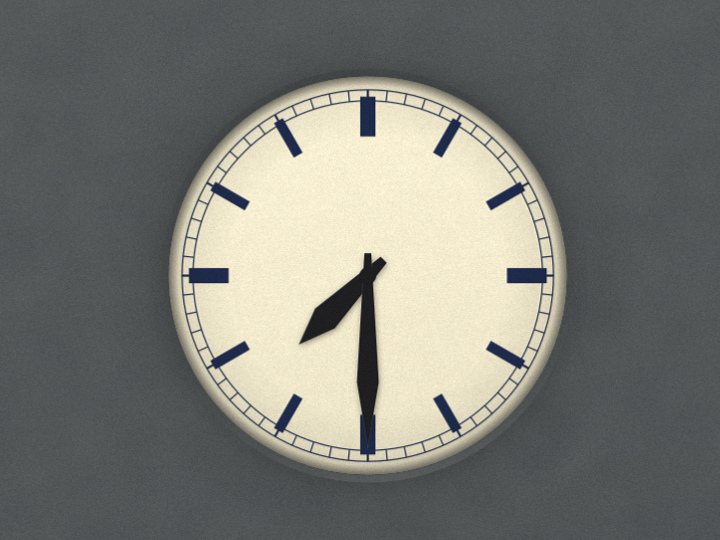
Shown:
h=7 m=30
